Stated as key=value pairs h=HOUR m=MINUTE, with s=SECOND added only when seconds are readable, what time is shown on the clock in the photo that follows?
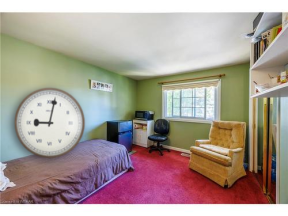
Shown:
h=9 m=2
